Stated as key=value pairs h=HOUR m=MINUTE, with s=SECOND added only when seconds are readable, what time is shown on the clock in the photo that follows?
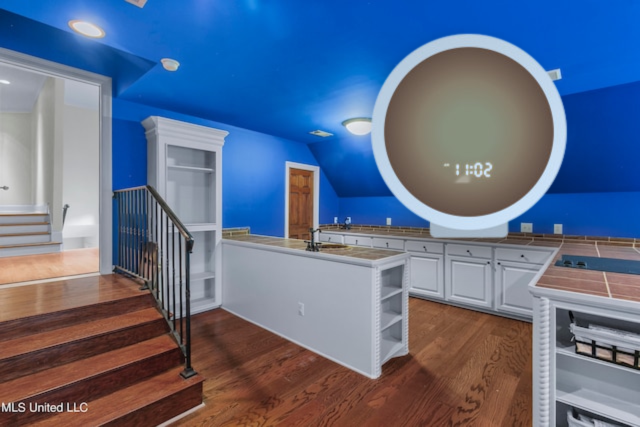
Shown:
h=11 m=2
